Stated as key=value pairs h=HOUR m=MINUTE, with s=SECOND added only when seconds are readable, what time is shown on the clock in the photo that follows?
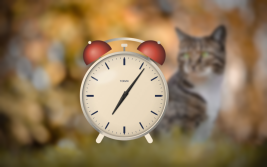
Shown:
h=7 m=6
